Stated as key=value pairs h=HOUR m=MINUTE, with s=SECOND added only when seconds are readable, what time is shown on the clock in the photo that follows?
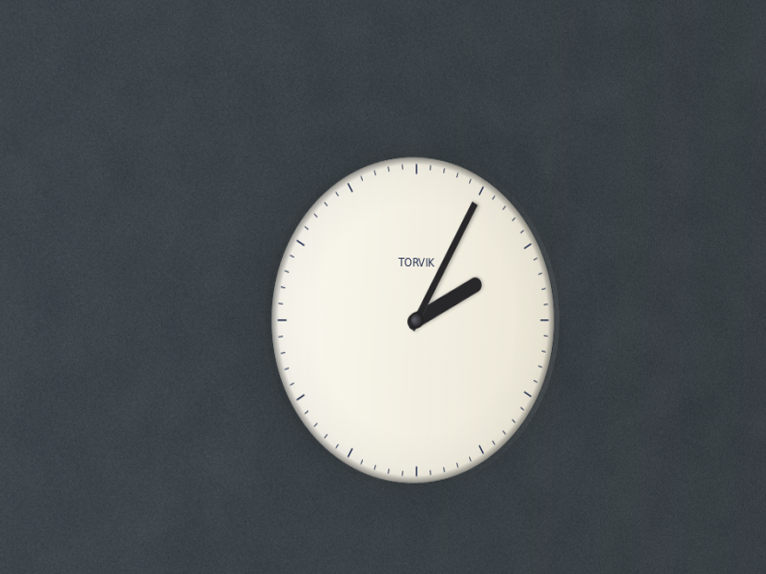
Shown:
h=2 m=5
